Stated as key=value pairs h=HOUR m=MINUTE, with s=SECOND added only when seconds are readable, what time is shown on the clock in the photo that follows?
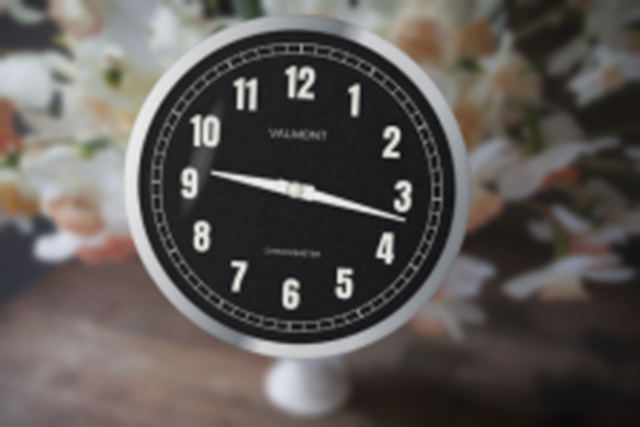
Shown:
h=9 m=17
